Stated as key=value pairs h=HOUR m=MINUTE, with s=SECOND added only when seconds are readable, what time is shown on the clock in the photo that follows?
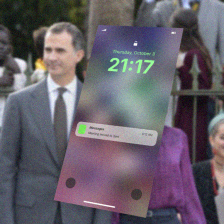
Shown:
h=21 m=17
